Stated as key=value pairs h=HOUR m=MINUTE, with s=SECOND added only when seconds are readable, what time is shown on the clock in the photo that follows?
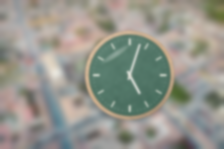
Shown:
h=5 m=3
